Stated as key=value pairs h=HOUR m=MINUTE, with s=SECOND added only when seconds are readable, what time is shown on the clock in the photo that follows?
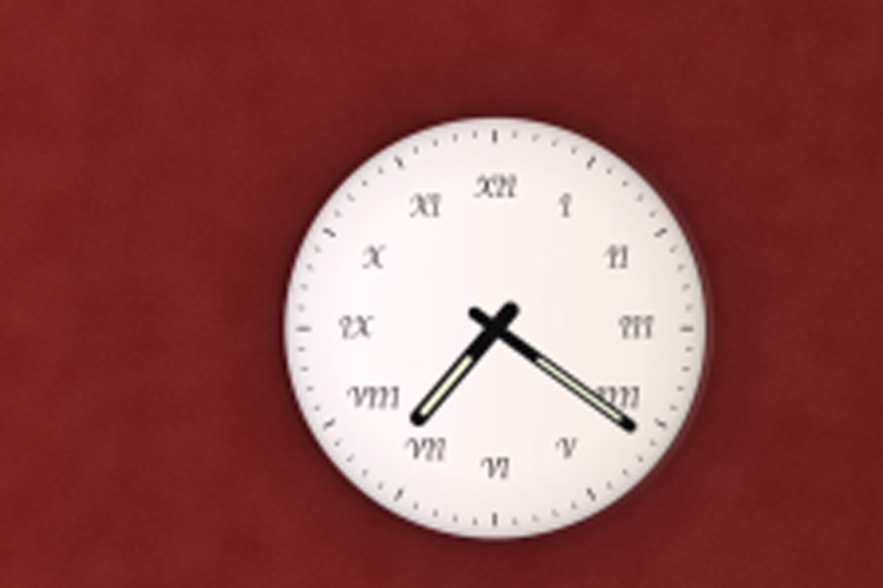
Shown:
h=7 m=21
